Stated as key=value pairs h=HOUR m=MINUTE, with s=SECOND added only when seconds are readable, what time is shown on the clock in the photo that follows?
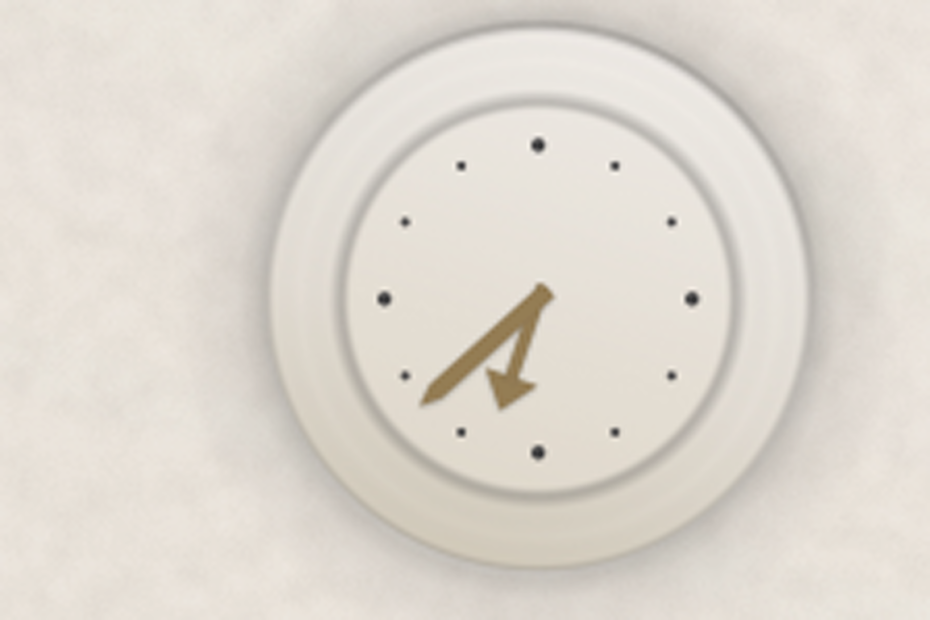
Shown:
h=6 m=38
